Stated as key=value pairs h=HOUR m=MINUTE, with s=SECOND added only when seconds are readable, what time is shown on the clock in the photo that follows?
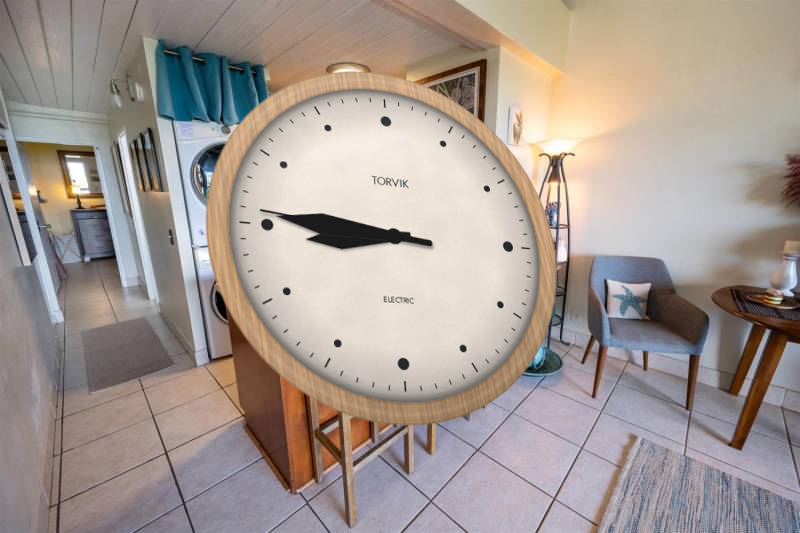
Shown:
h=8 m=45 s=46
